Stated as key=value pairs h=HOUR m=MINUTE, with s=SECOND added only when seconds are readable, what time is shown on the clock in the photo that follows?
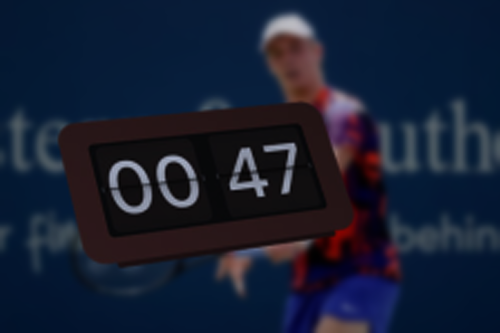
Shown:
h=0 m=47
